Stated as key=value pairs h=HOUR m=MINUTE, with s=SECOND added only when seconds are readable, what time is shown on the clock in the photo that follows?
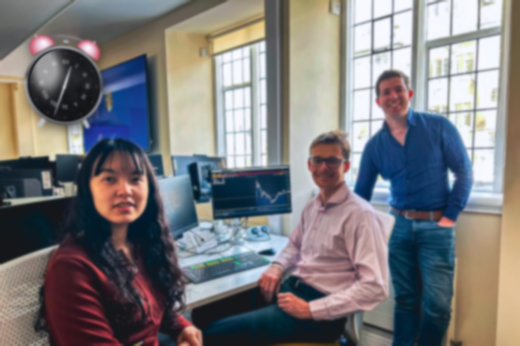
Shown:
h=12 m=33
